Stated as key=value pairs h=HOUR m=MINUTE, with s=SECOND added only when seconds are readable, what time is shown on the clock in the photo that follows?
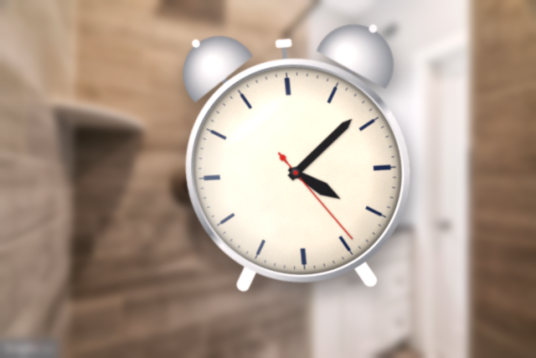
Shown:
h=4 m=8 s=24
